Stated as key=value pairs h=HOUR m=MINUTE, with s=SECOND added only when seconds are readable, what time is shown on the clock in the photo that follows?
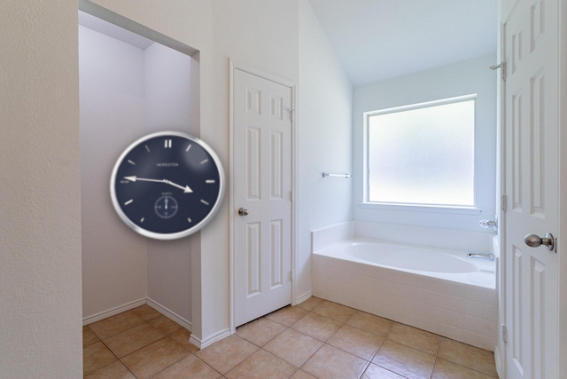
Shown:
h=3 m=46
